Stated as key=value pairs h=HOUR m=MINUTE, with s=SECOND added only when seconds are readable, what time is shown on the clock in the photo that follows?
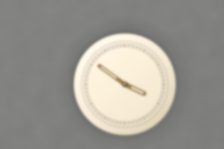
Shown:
h=3 m=51
